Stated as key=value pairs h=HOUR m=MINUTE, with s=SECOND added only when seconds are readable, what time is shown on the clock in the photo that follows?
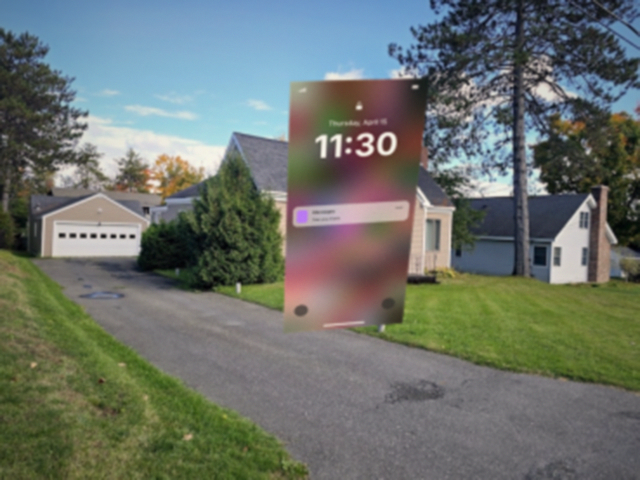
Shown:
h=11 m=30
